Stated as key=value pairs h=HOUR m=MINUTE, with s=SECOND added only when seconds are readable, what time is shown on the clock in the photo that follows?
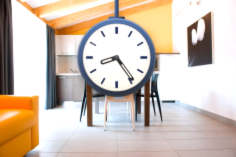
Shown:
h=8 m=24
